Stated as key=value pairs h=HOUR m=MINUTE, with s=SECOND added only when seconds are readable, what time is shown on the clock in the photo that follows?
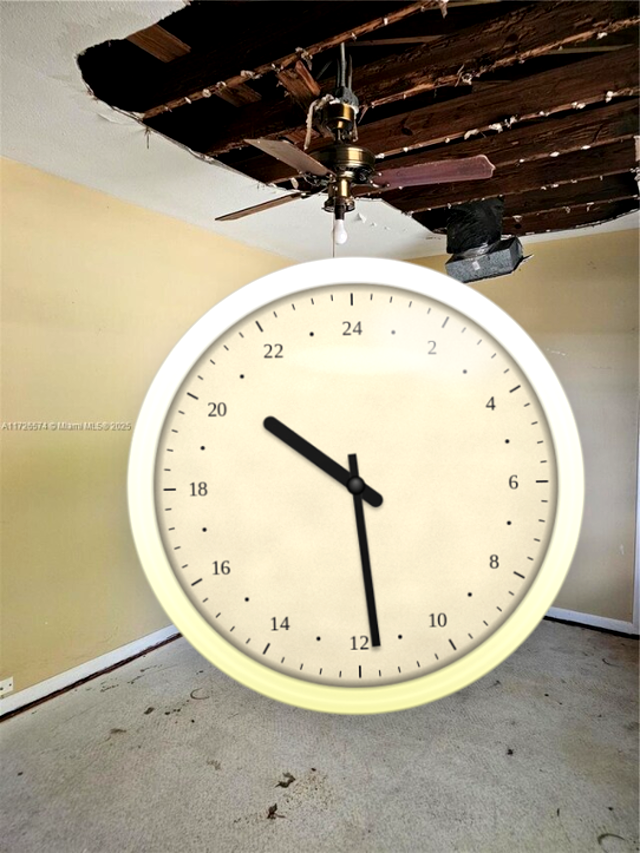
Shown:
h=20 m=29
